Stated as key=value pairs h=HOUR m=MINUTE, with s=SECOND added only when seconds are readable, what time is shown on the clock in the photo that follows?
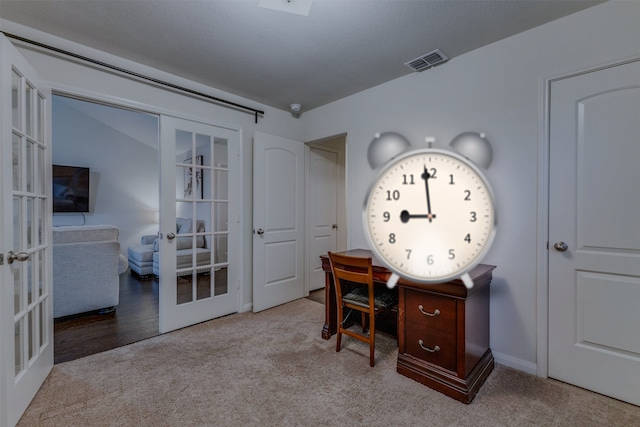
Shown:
h=8 m=59
